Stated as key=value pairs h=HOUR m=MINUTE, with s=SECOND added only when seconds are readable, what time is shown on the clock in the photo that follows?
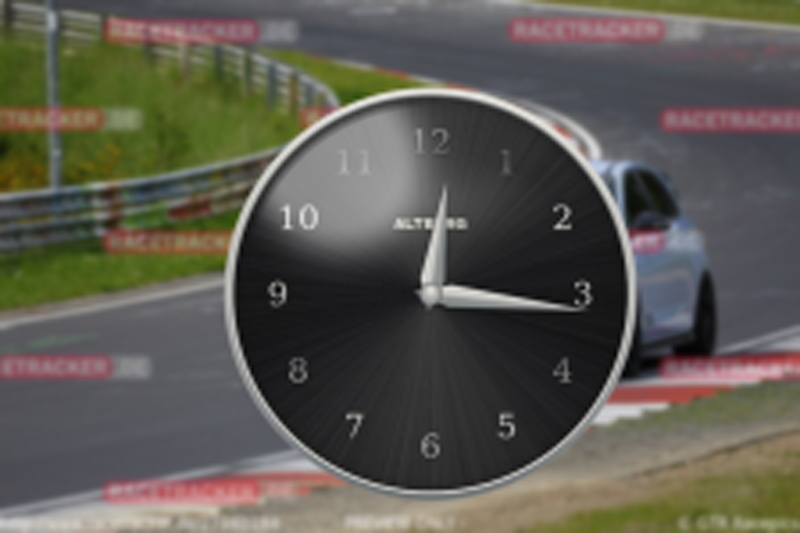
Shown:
h=12 m=16
